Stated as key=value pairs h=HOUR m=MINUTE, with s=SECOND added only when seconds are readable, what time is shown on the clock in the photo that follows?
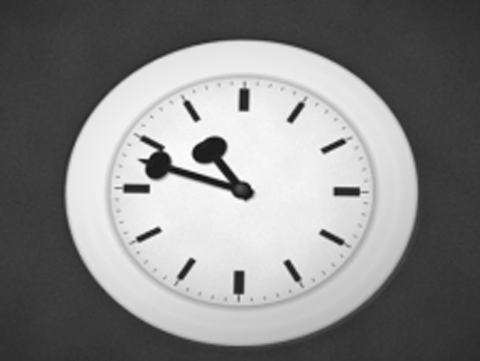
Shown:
h=10 m=48
